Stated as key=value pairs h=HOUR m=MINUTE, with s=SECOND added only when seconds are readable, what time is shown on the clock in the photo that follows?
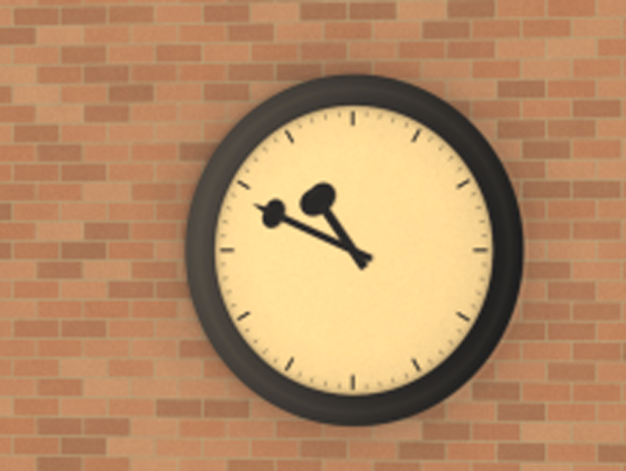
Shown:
h=10 m=49
